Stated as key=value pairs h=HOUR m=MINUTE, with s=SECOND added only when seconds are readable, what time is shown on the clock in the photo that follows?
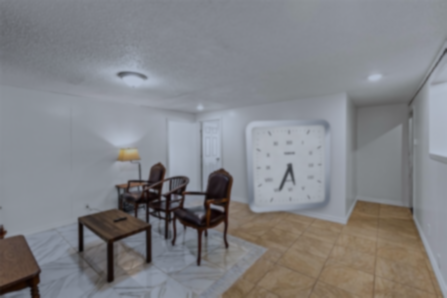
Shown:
h=5 m=34
